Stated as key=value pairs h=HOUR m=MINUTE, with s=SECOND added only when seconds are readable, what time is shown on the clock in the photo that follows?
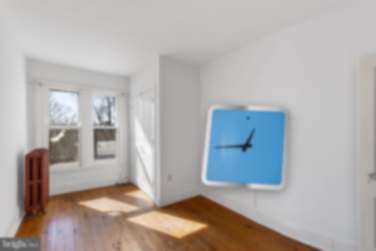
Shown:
h=12 m=44
